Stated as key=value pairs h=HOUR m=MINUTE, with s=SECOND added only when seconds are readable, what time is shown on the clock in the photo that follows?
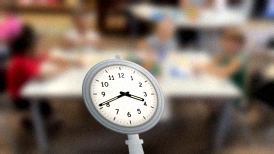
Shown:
h=3 m=41
